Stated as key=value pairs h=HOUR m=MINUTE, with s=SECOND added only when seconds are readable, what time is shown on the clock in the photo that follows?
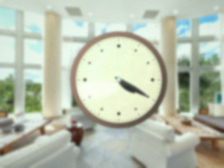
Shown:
h=4 m=20
